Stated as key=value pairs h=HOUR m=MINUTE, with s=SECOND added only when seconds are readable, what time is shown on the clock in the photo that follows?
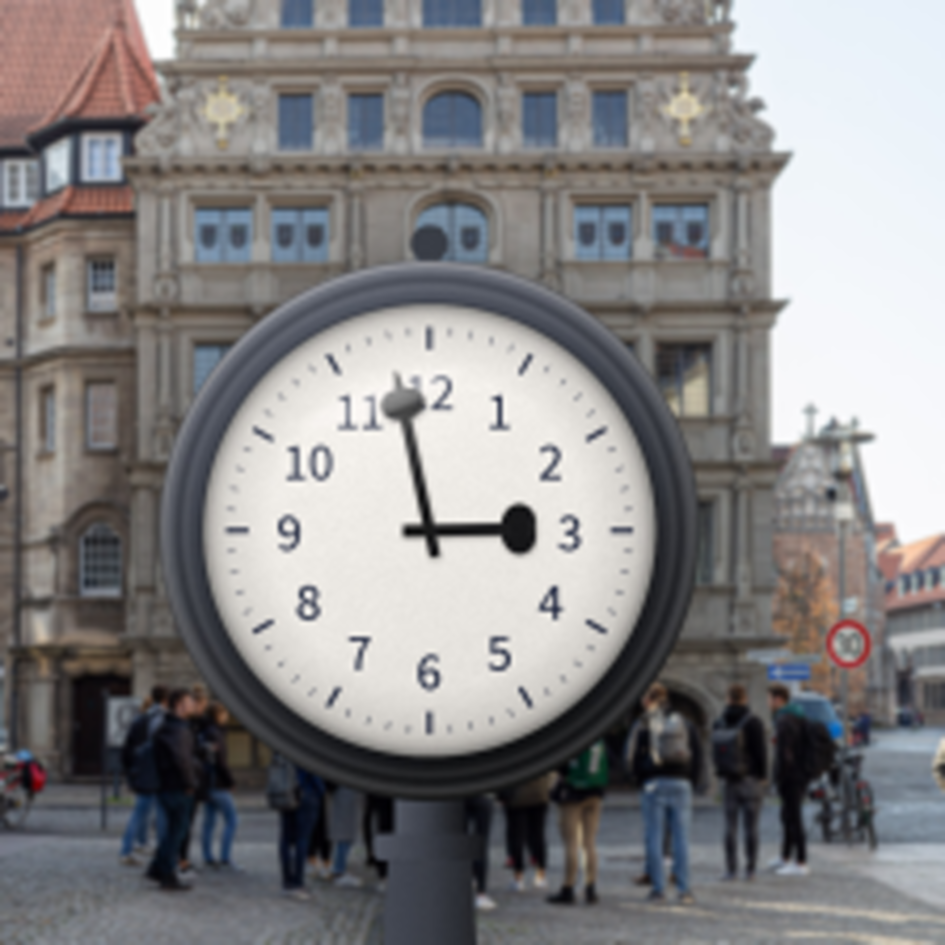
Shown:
h=2 m=58
